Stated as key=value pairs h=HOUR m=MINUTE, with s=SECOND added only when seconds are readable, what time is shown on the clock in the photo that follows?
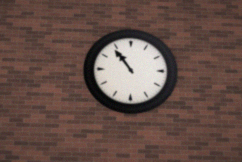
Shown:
h=10 m=54
